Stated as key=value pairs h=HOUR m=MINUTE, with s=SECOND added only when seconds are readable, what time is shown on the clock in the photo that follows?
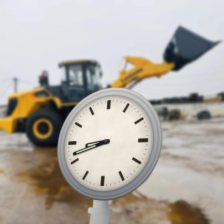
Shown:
h=8 m=42
